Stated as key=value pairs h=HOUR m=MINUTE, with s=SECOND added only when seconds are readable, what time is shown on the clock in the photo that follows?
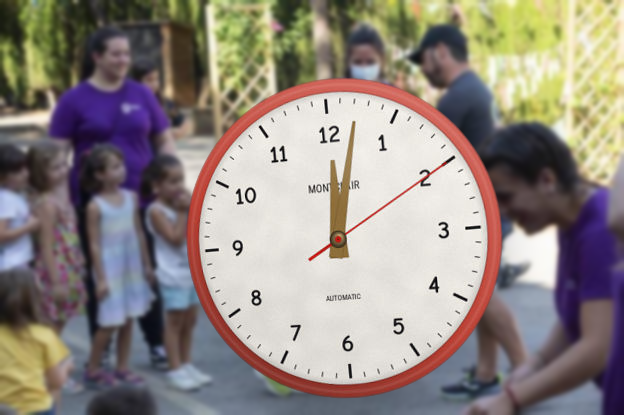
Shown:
h=12 m=2 s=10
